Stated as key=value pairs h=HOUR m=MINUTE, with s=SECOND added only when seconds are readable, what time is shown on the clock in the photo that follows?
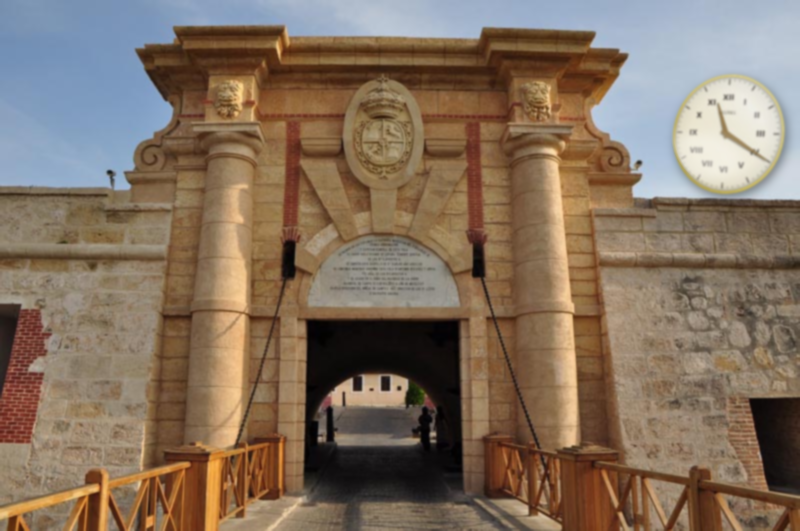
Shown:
h=11 m=20
